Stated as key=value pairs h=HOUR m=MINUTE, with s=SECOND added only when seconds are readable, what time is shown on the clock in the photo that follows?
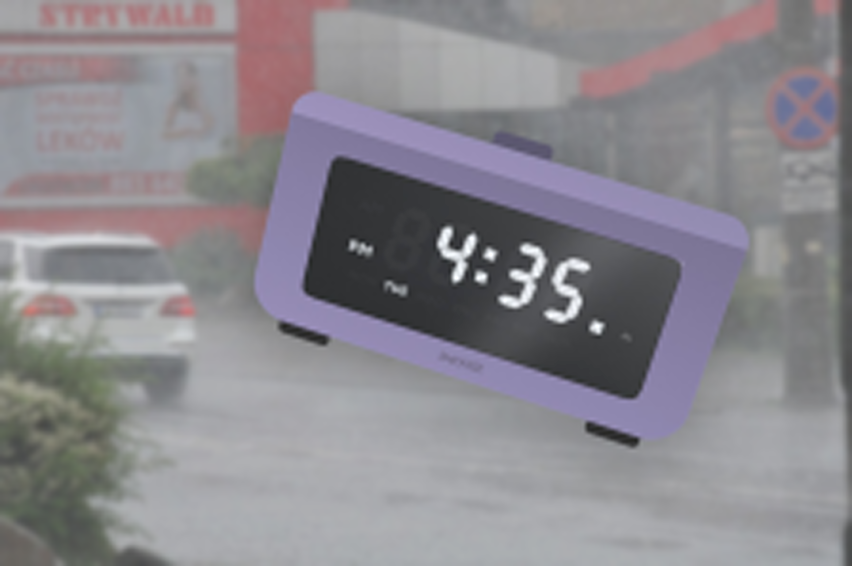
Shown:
h=4 m=35
